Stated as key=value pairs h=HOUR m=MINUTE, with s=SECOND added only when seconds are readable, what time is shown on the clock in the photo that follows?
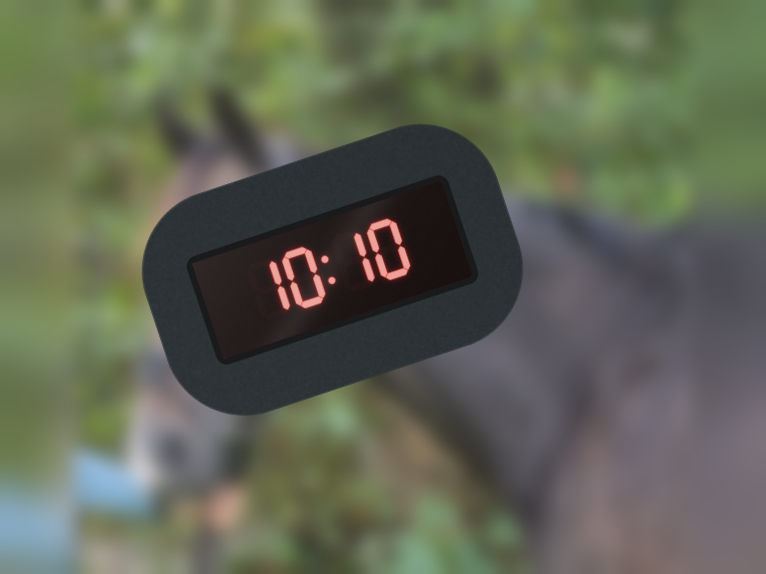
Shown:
h=10 m=10
